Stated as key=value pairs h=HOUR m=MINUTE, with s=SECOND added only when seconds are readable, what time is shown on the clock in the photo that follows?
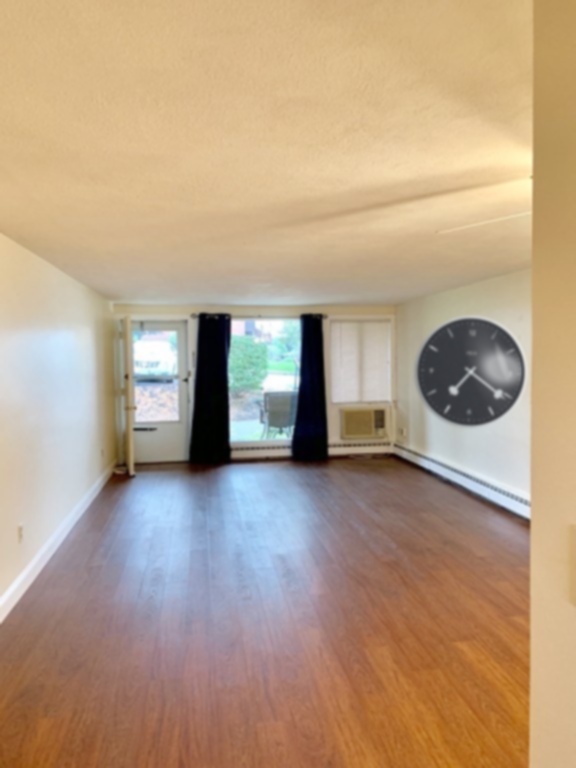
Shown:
h=7 m=21
